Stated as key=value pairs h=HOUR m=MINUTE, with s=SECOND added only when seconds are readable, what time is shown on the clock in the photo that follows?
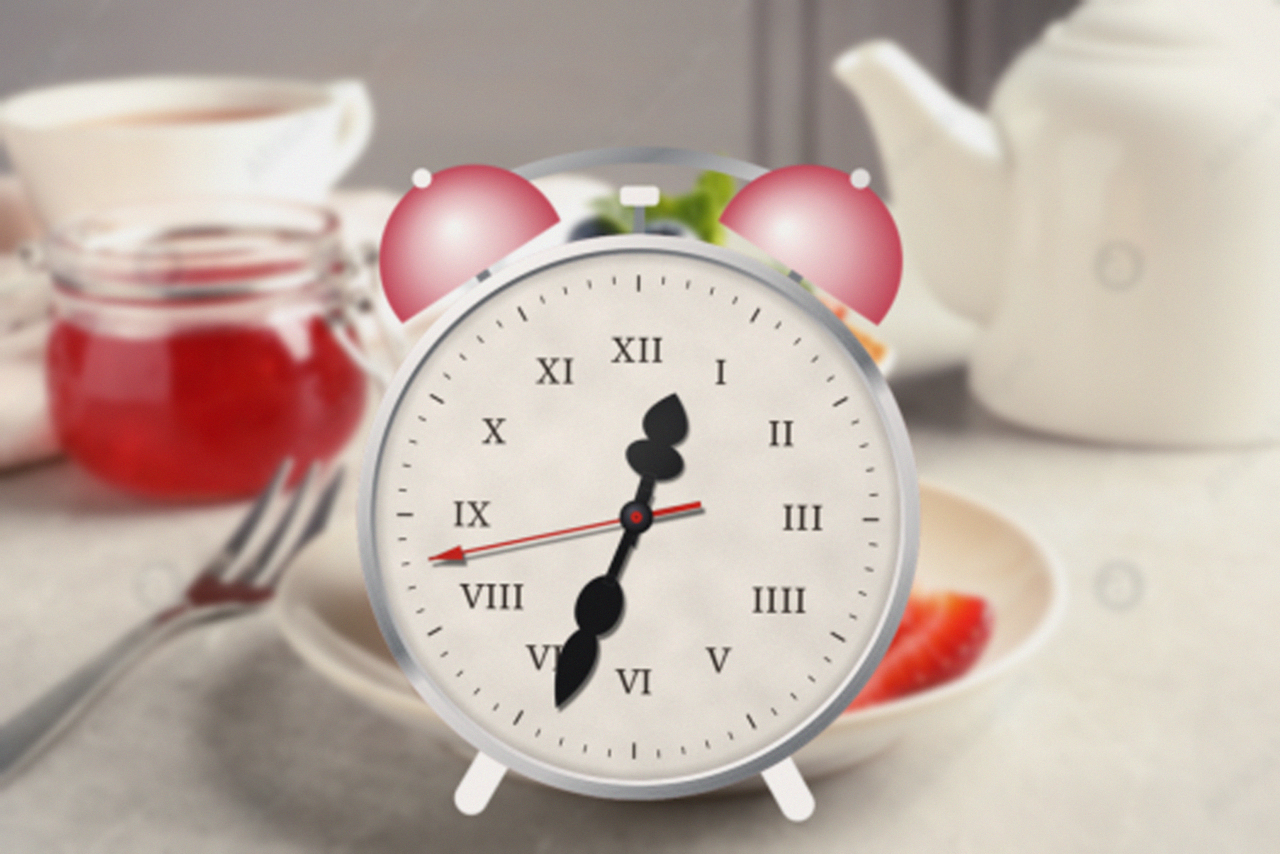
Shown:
h=12 m=33 s=43
